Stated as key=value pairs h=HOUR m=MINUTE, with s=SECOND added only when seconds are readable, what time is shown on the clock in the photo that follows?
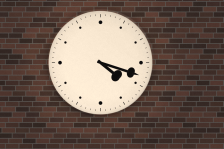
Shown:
h=4 m=18
